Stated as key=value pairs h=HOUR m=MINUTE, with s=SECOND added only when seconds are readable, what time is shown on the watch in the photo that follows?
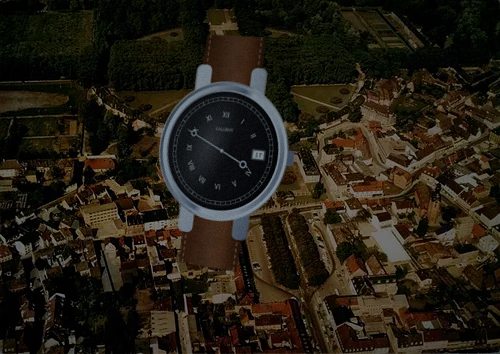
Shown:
h=3 m=49
